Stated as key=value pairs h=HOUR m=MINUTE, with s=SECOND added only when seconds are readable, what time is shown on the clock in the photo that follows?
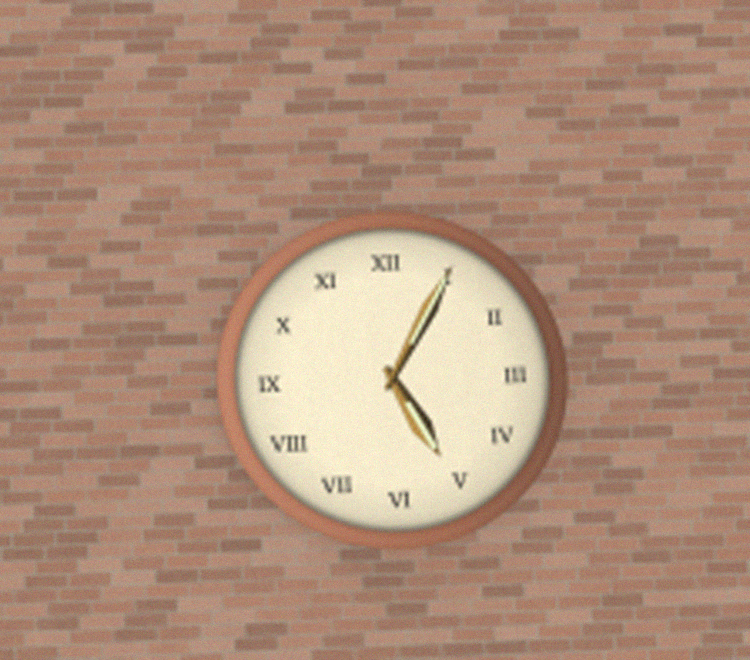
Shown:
h=5 m=5
